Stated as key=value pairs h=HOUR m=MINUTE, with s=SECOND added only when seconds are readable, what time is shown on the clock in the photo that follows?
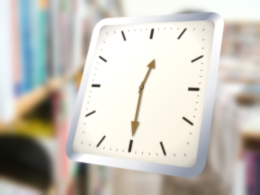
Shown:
h=12 m=30
